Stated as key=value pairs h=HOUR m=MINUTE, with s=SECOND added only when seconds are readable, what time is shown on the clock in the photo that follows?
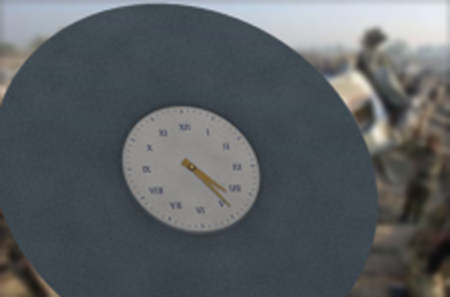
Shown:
h=4 m=24
